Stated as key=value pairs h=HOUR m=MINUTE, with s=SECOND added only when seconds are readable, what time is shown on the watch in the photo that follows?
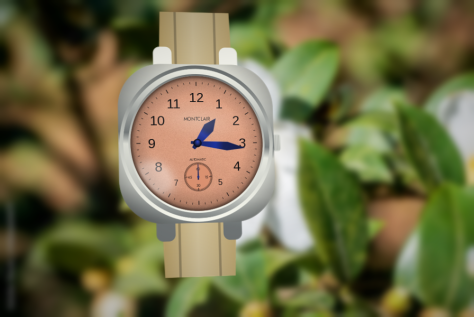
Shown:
h=1 m=16
